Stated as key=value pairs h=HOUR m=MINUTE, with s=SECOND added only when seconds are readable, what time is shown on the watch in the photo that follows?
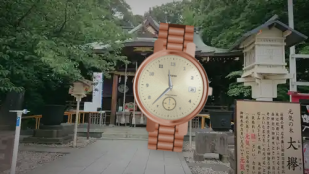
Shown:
h=11 m=37
